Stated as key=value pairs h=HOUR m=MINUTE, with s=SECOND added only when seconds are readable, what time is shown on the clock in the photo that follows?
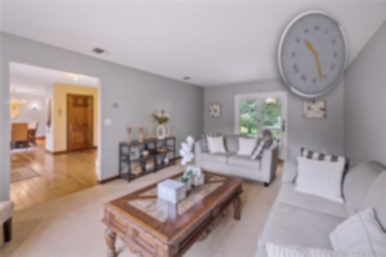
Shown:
h=10 m=27
